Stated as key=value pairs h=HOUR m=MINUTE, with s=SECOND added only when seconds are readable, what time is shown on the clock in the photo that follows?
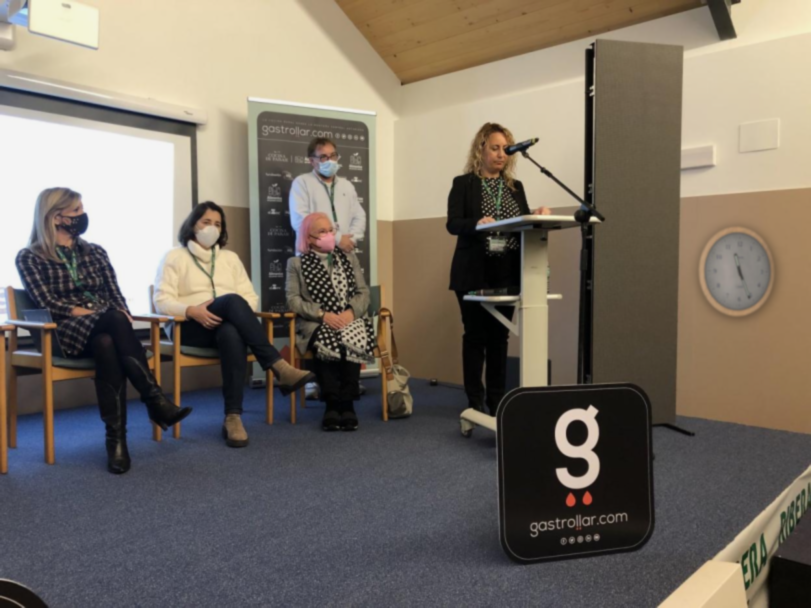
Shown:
h=11 m=26
